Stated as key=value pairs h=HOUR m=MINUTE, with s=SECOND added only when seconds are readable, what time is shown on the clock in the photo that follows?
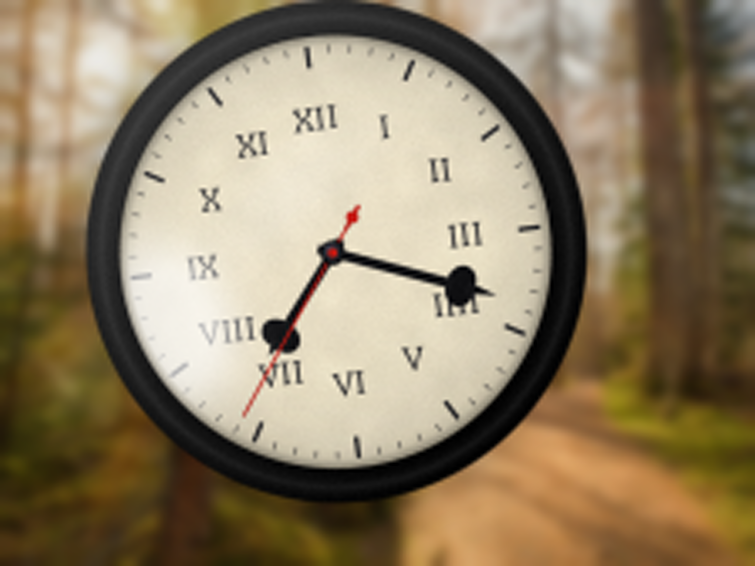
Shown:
h=7 m=18 s=36
